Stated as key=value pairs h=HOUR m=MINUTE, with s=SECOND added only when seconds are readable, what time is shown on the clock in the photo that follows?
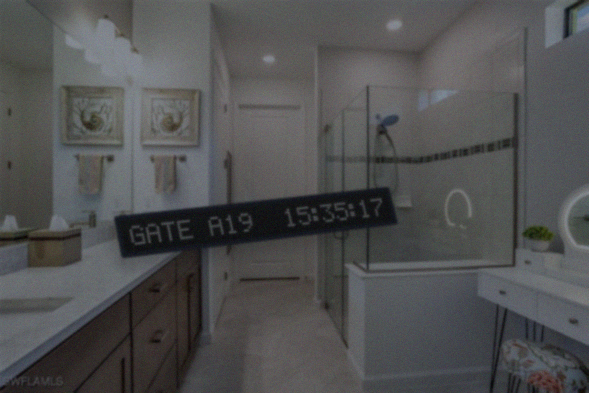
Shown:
h=15 m=35 s=17
